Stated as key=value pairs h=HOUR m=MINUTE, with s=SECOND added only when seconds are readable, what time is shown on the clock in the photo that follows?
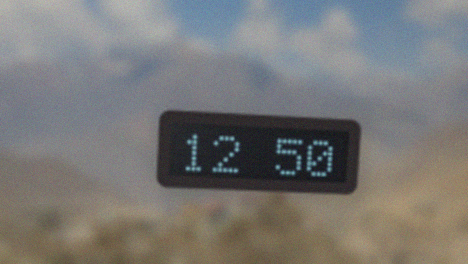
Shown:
h=12 m=50
